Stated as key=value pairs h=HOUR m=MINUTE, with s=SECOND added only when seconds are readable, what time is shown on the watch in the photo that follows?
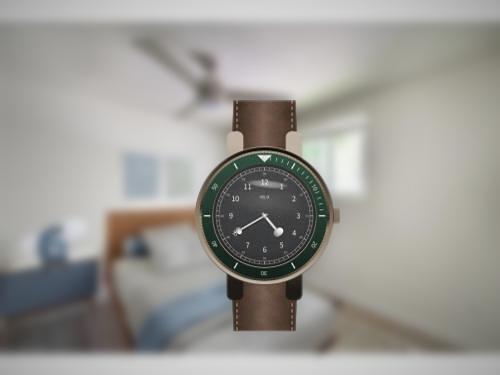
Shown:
h=4 m=40
